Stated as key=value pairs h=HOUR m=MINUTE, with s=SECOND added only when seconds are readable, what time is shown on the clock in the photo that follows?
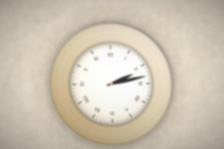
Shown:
h=2 m=13
